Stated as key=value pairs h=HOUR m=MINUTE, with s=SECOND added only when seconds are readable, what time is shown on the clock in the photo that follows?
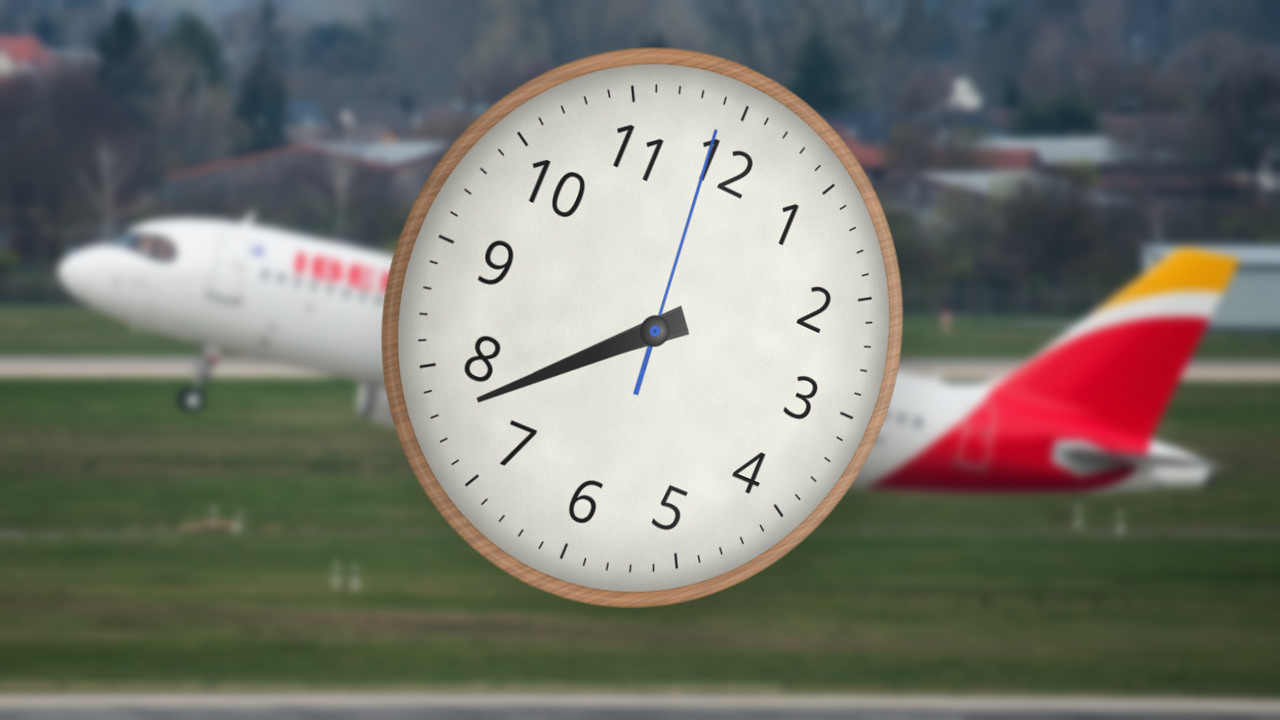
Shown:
h=7 m=37 s=59
